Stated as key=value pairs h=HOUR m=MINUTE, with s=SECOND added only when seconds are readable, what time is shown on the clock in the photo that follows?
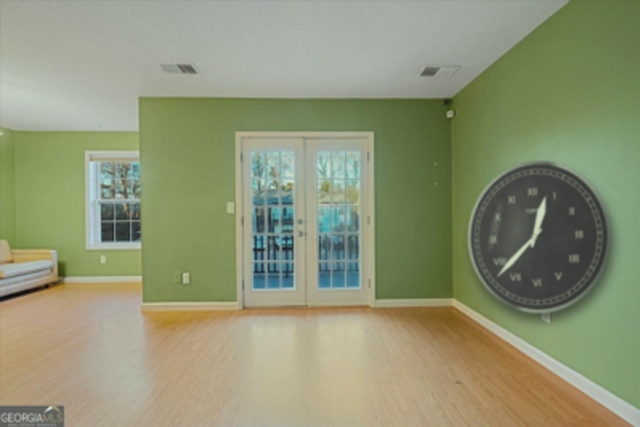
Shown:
h=12 m=38
